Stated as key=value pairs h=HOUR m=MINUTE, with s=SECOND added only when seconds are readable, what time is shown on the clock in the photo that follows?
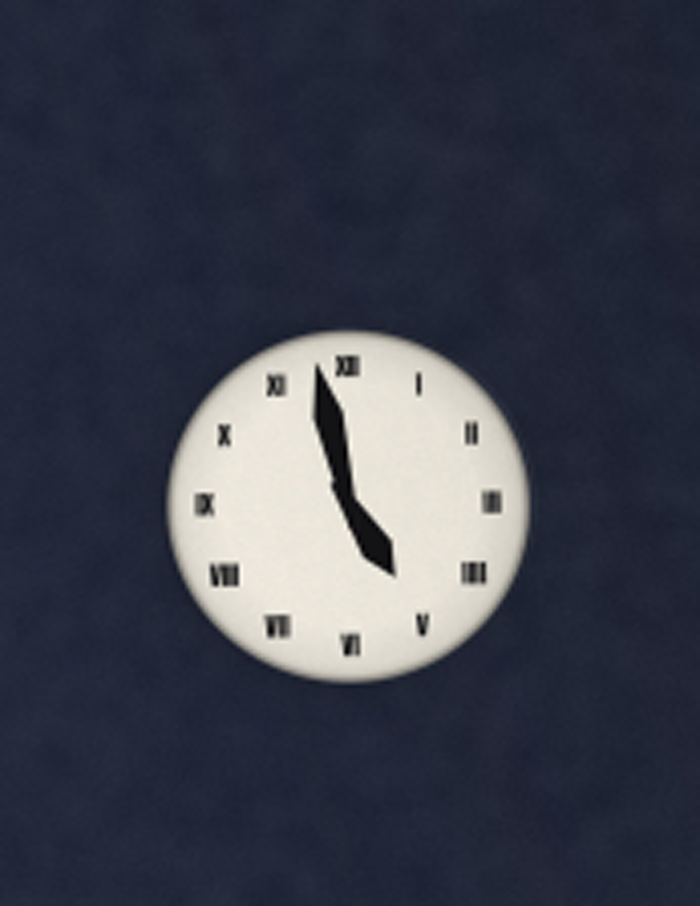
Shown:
h=4 m=58
